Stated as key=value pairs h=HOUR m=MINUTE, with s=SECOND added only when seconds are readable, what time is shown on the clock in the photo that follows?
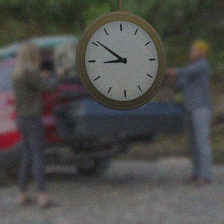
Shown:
h=8 m=51
